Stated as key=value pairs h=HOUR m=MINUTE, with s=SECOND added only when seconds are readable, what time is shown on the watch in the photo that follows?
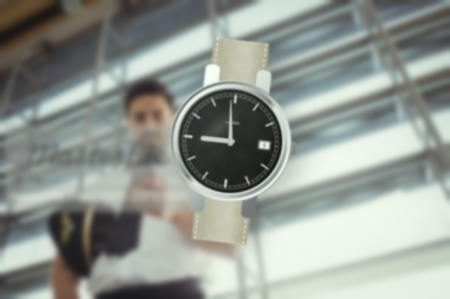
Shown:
h=8 m=59
